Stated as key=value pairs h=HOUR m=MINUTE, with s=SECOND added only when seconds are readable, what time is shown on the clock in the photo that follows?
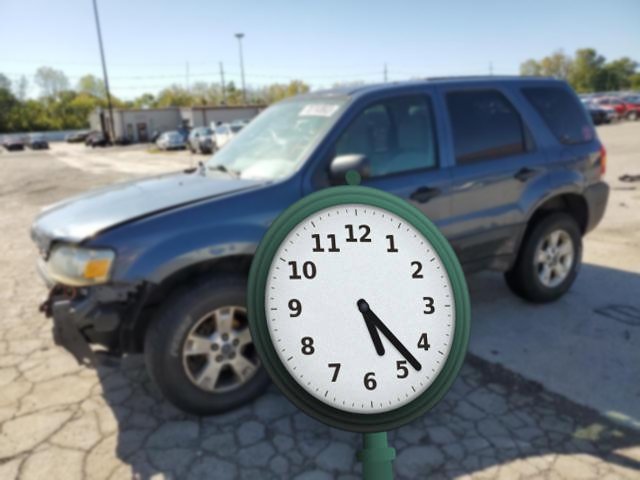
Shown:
h=5 m=23
